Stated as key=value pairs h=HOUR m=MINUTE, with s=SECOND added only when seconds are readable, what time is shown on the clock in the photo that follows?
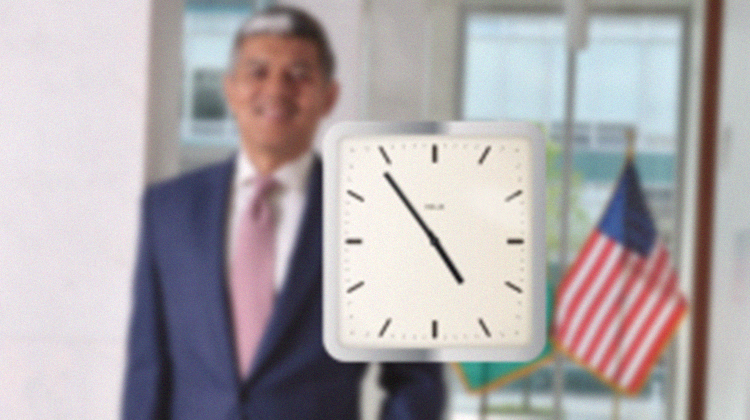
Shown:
h=4 m=54
